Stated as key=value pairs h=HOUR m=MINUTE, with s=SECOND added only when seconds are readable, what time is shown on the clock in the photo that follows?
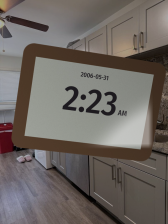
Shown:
h=2 m=23
